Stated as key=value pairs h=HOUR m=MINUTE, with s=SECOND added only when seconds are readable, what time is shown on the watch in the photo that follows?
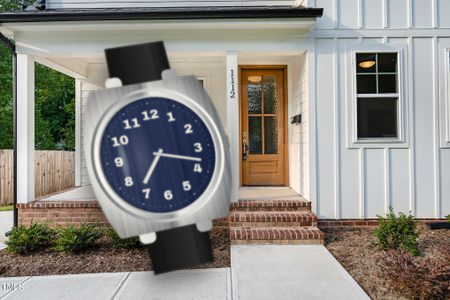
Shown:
h=7 m=18
